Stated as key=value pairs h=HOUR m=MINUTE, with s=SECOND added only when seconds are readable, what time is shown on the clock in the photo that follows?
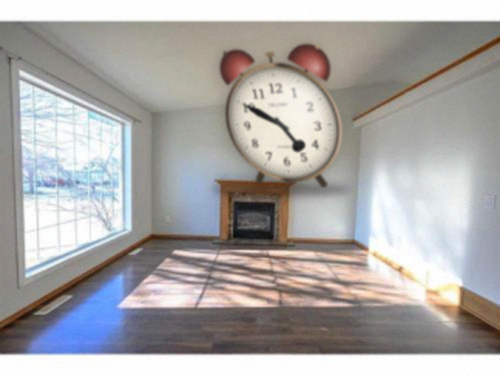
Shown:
h=4 m=50
